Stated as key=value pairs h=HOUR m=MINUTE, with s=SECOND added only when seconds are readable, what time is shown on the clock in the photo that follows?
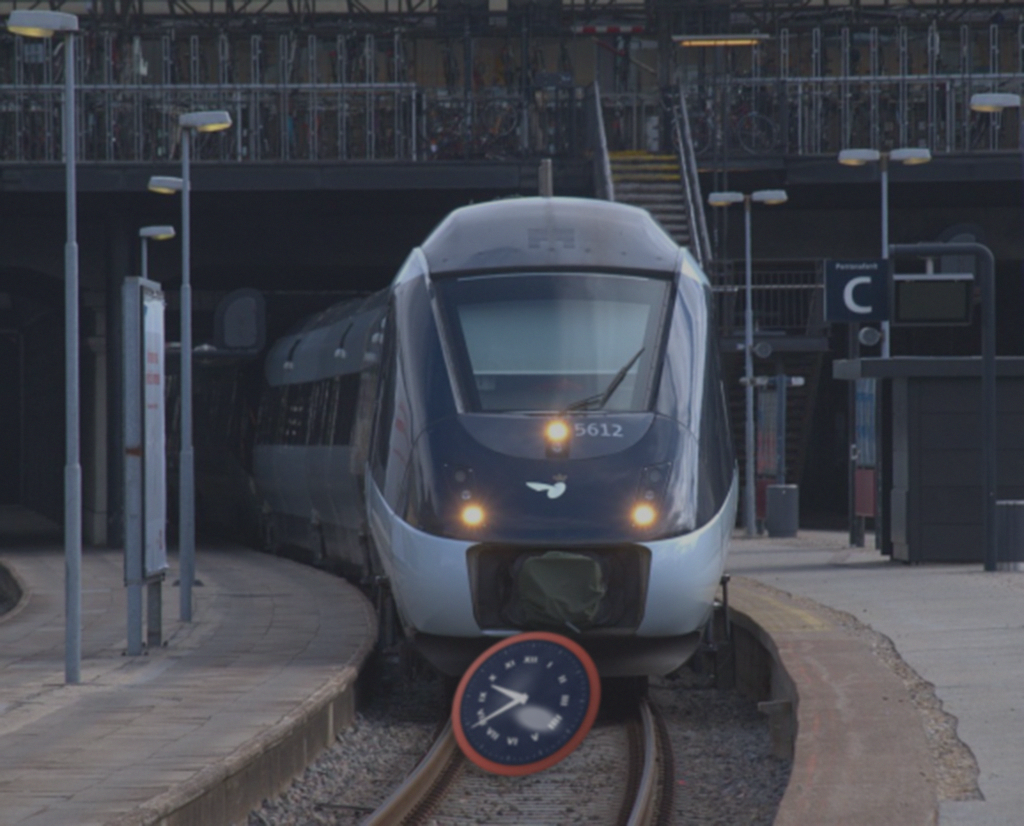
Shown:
h=9 m=39
